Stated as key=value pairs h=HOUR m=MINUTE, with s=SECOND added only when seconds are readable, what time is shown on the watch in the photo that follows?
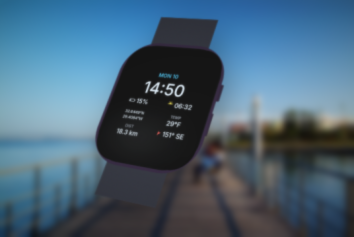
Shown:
h=14 m=50
